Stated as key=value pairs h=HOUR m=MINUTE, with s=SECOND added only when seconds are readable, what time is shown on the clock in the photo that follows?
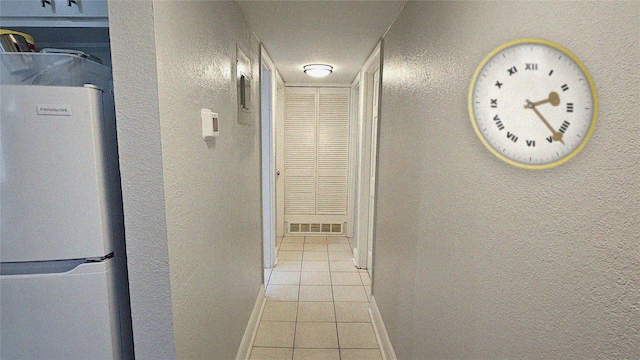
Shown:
h=2 m=23
